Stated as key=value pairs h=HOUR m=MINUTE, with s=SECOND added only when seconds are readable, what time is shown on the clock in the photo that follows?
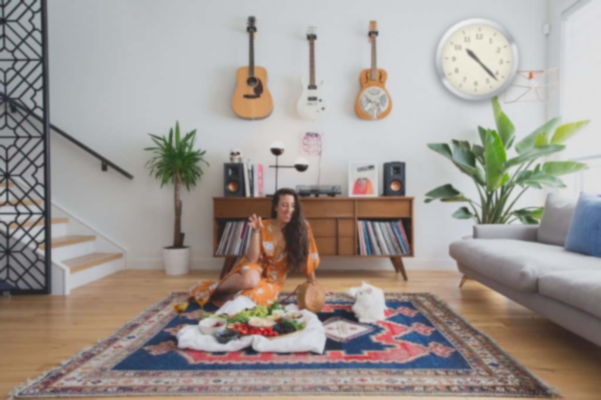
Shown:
h=10 m=22
